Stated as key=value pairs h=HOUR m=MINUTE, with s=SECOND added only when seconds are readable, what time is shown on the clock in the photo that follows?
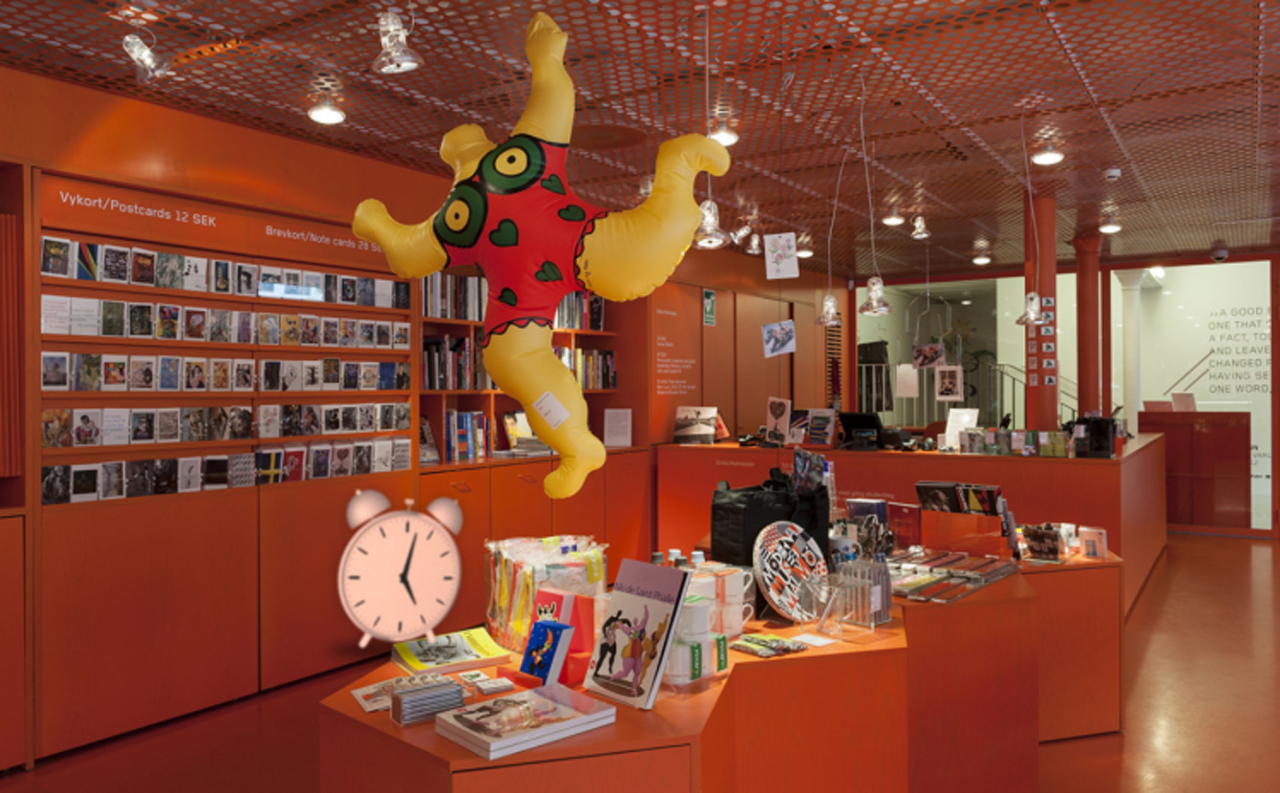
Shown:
h=5 m=2
